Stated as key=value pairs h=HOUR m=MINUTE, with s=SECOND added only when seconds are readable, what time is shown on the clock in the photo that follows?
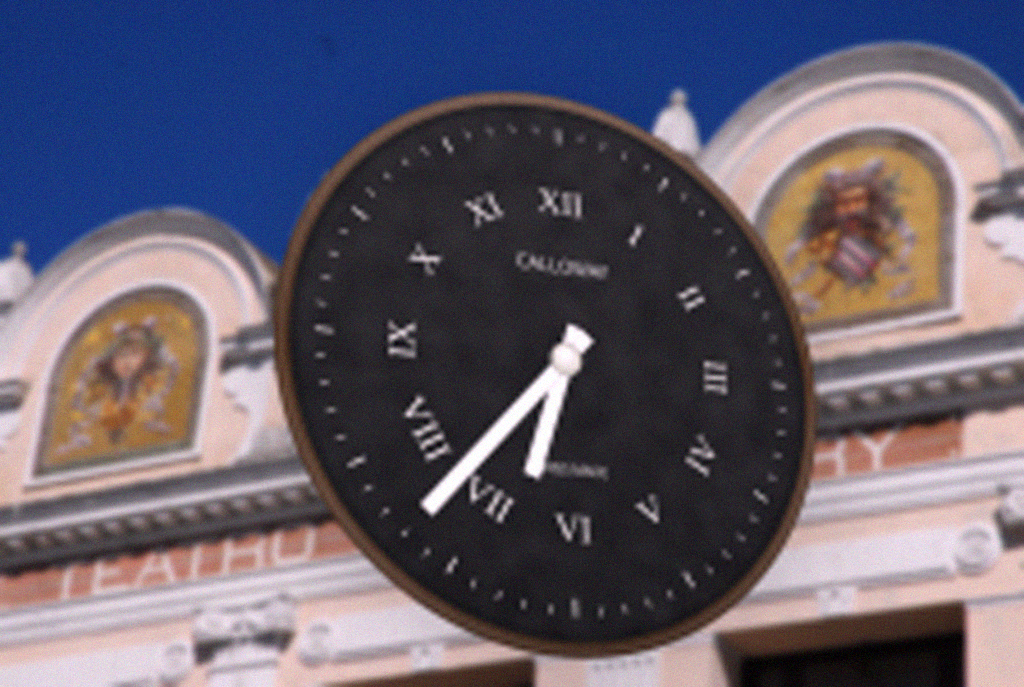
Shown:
h=6 m=37
